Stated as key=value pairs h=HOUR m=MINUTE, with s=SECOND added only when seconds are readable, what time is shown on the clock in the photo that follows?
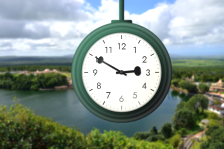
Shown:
h=2 m=50
